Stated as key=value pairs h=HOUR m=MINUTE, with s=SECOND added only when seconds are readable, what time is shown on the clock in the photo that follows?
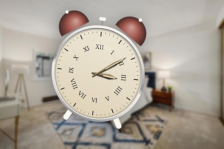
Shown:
h=3 m=9
